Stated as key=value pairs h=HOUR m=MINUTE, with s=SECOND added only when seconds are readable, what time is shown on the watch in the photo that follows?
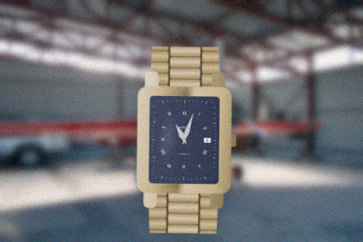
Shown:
h=11 m=3
